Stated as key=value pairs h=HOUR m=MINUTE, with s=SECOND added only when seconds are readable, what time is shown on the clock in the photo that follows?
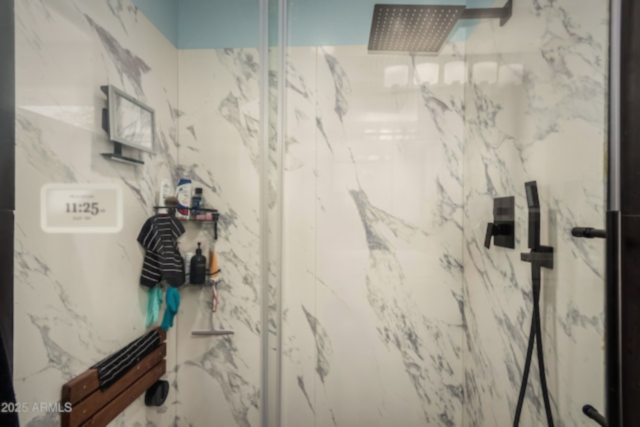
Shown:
h=11 m=25
